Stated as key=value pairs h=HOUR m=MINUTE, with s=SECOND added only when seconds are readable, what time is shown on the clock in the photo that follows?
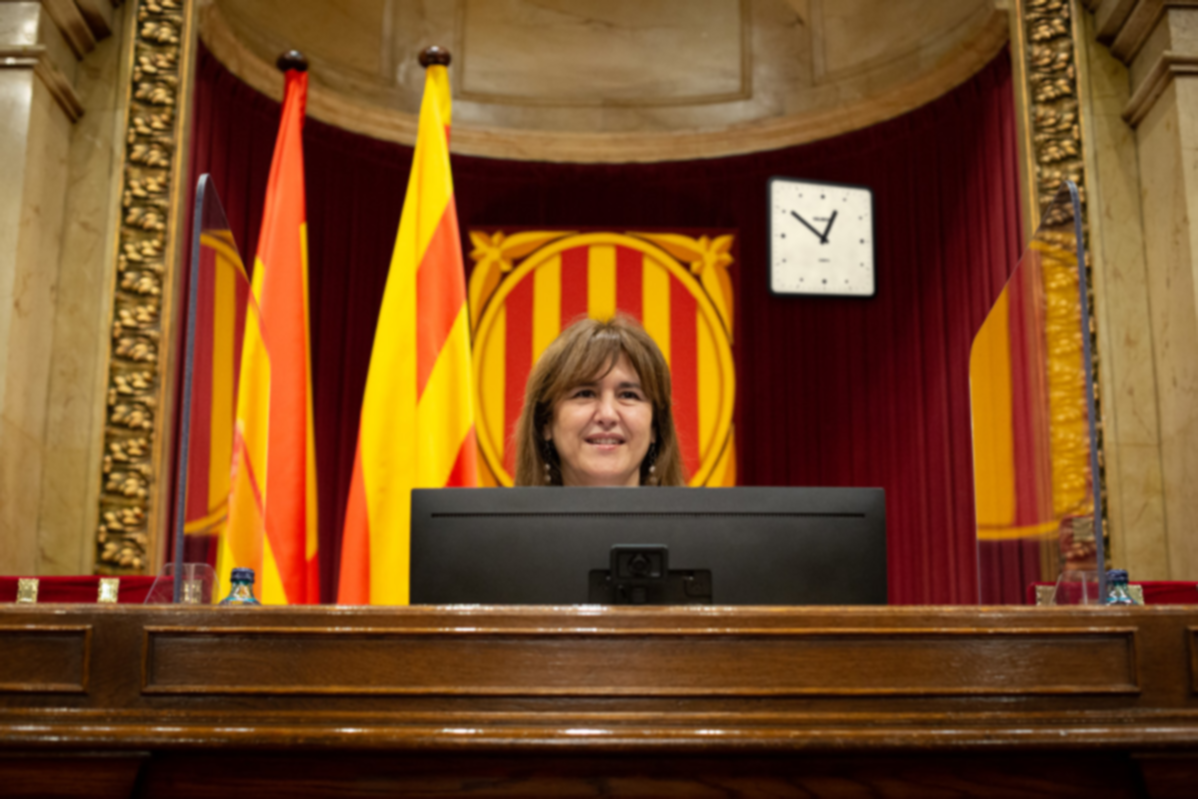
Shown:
h=12 m=51
